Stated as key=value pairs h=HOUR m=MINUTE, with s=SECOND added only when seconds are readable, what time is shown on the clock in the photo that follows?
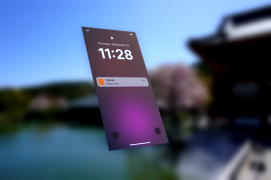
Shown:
h=11 m=28
